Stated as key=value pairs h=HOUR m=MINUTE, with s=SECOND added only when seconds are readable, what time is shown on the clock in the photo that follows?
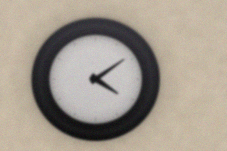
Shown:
h=4 m=9
